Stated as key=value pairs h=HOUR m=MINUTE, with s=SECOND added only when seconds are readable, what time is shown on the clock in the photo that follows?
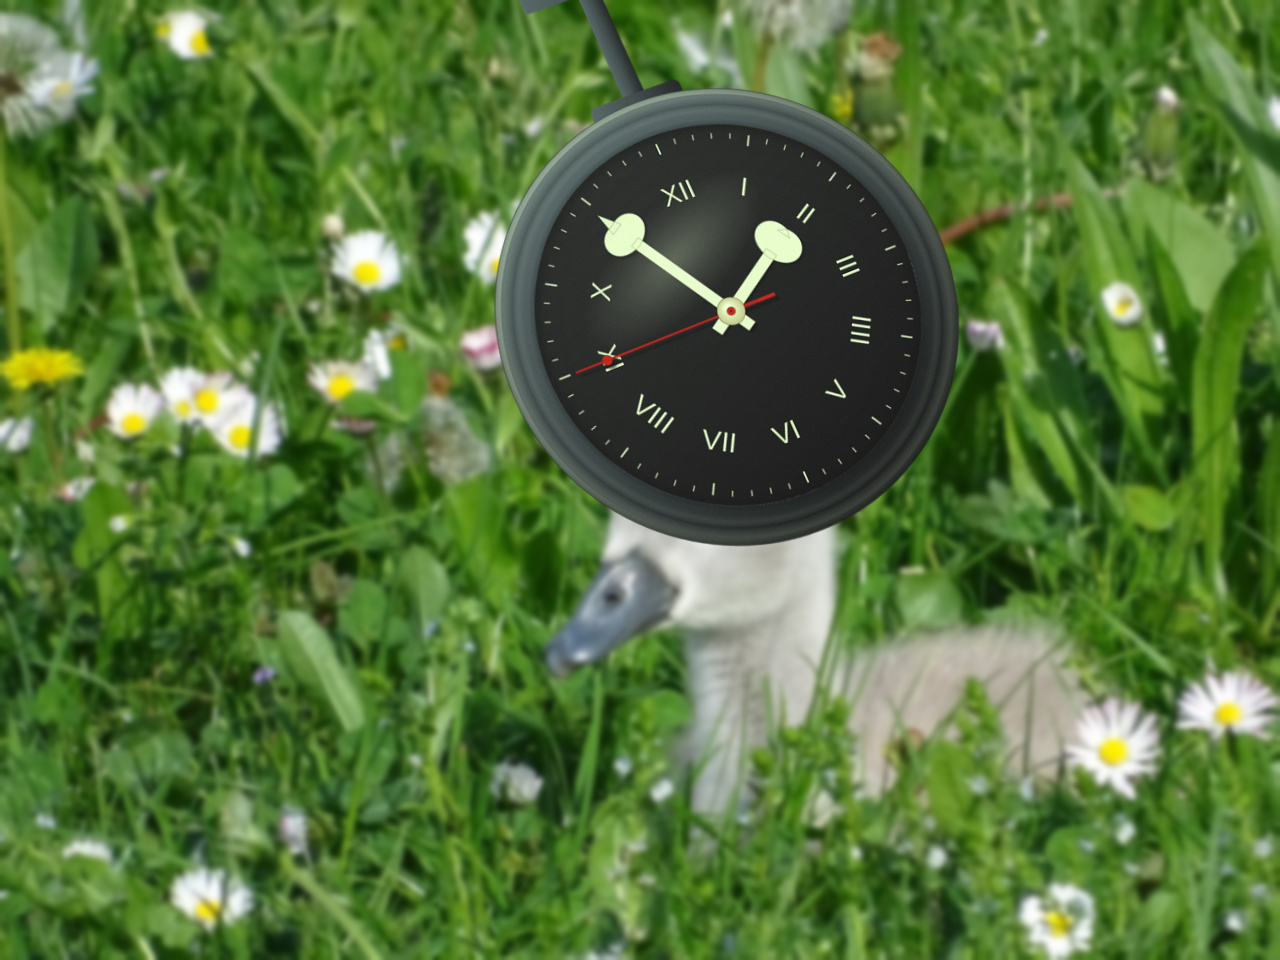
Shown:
h=1 m=54 s=45
